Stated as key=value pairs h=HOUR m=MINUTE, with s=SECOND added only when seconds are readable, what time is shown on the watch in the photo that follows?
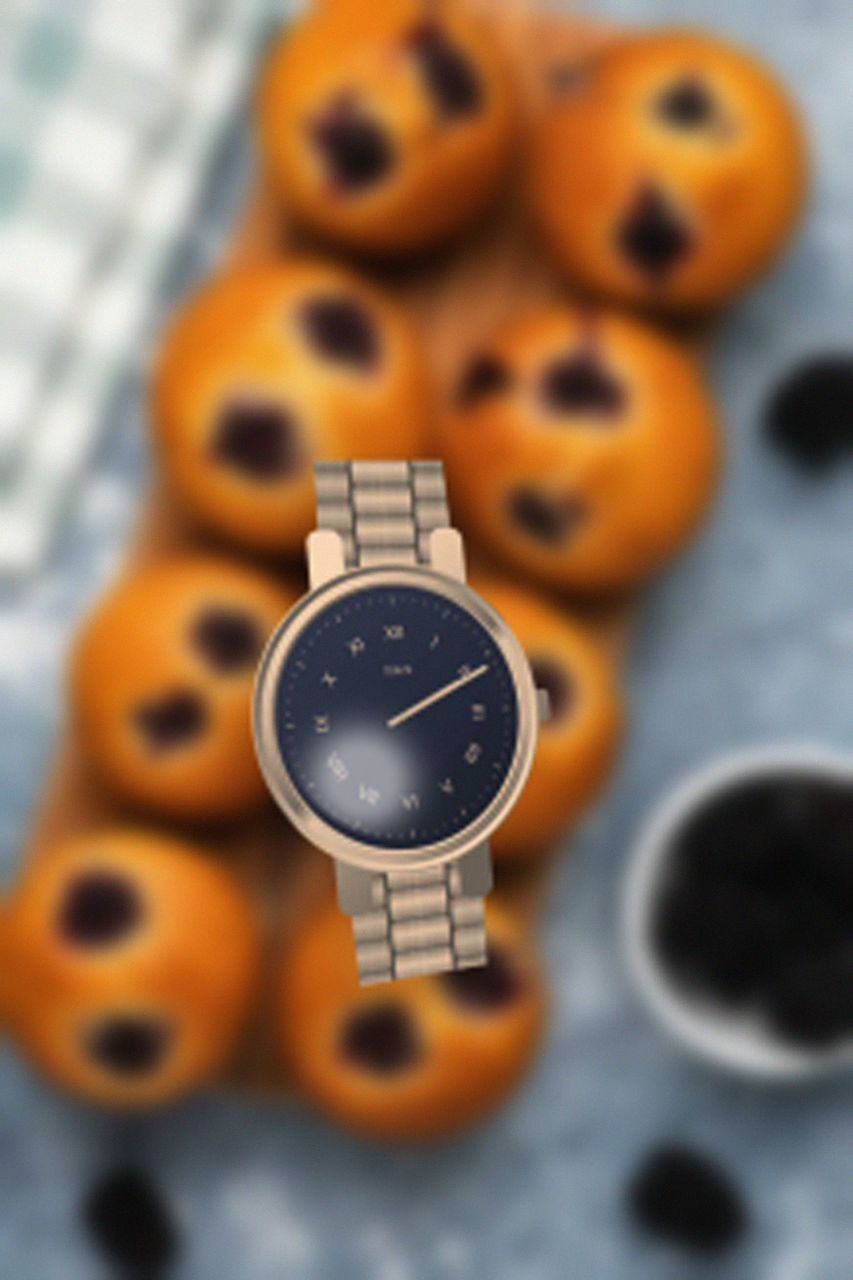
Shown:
h=2 m=11
